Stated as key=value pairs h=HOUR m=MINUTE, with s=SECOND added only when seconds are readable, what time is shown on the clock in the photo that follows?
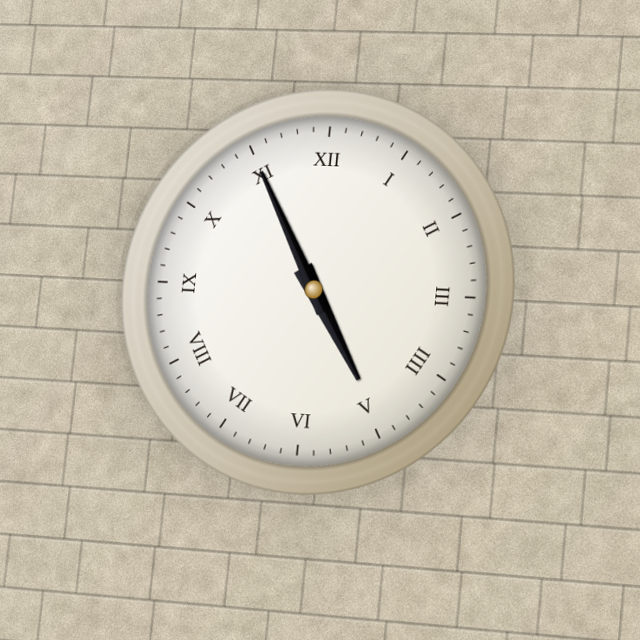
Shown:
h=4 m=55
